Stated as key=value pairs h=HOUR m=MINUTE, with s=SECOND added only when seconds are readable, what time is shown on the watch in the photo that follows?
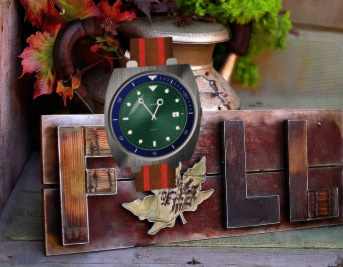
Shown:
h=12 m=54
